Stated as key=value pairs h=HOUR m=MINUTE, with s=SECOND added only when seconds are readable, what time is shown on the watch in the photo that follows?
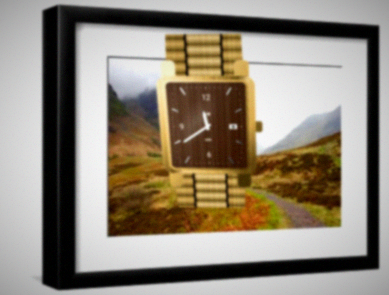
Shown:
h=11 m=39
